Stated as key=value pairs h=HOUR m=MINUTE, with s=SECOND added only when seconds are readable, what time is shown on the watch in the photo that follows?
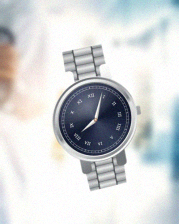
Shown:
h=8 m=4
